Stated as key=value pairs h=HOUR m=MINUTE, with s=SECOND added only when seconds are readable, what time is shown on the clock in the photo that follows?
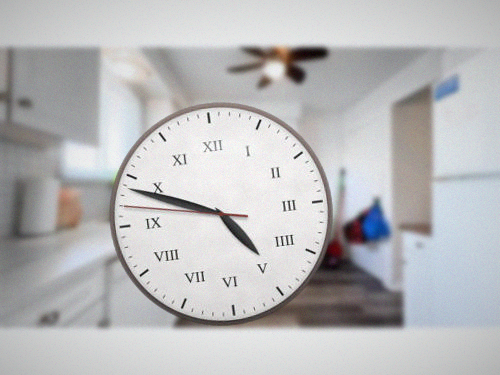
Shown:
h=4 m=48 s=47
